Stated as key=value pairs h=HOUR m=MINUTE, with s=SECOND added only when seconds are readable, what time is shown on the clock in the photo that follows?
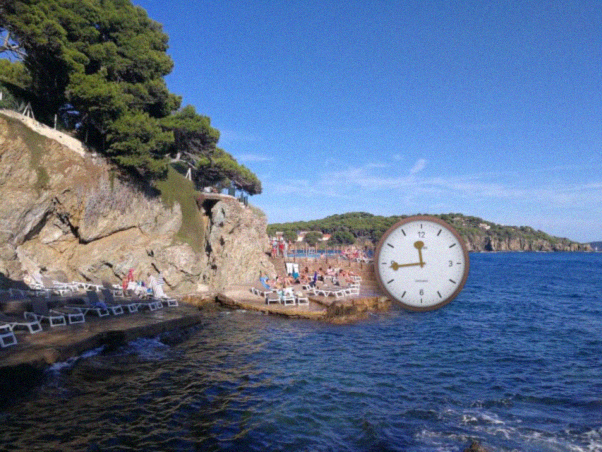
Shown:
h=11 m=44
